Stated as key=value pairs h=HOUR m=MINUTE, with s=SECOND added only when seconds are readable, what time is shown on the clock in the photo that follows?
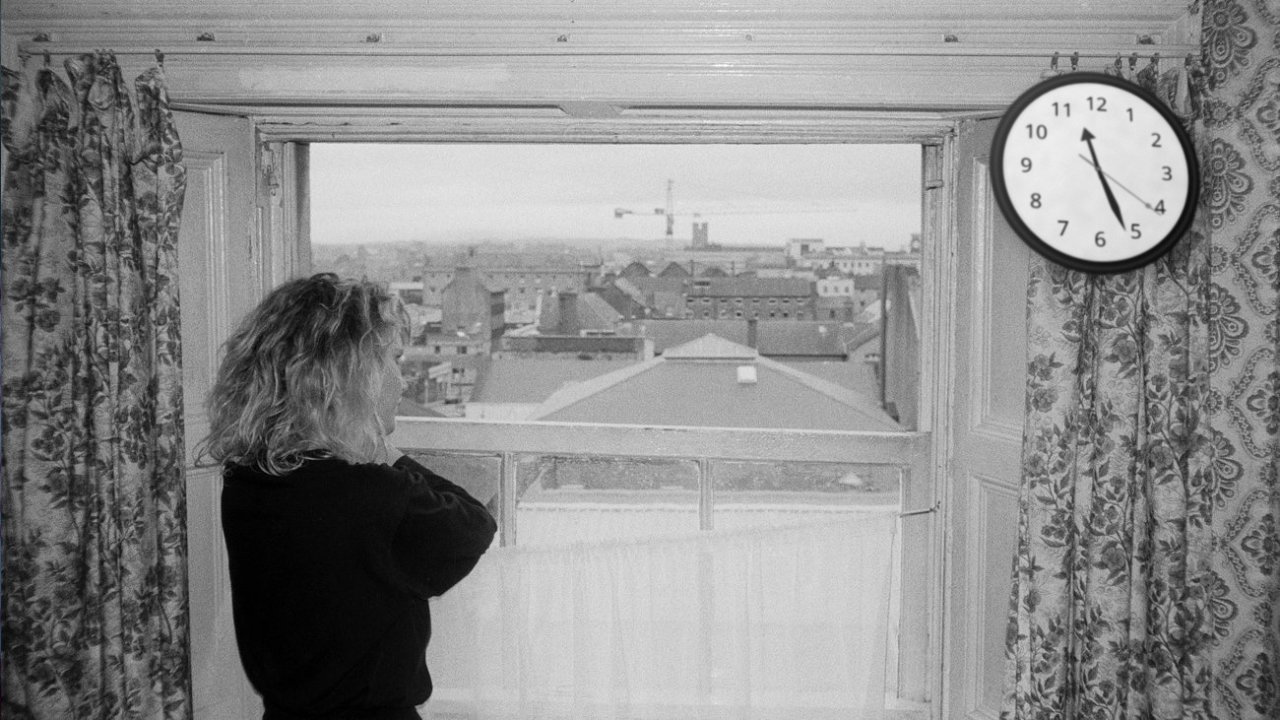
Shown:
h=11 m=26 s=21
